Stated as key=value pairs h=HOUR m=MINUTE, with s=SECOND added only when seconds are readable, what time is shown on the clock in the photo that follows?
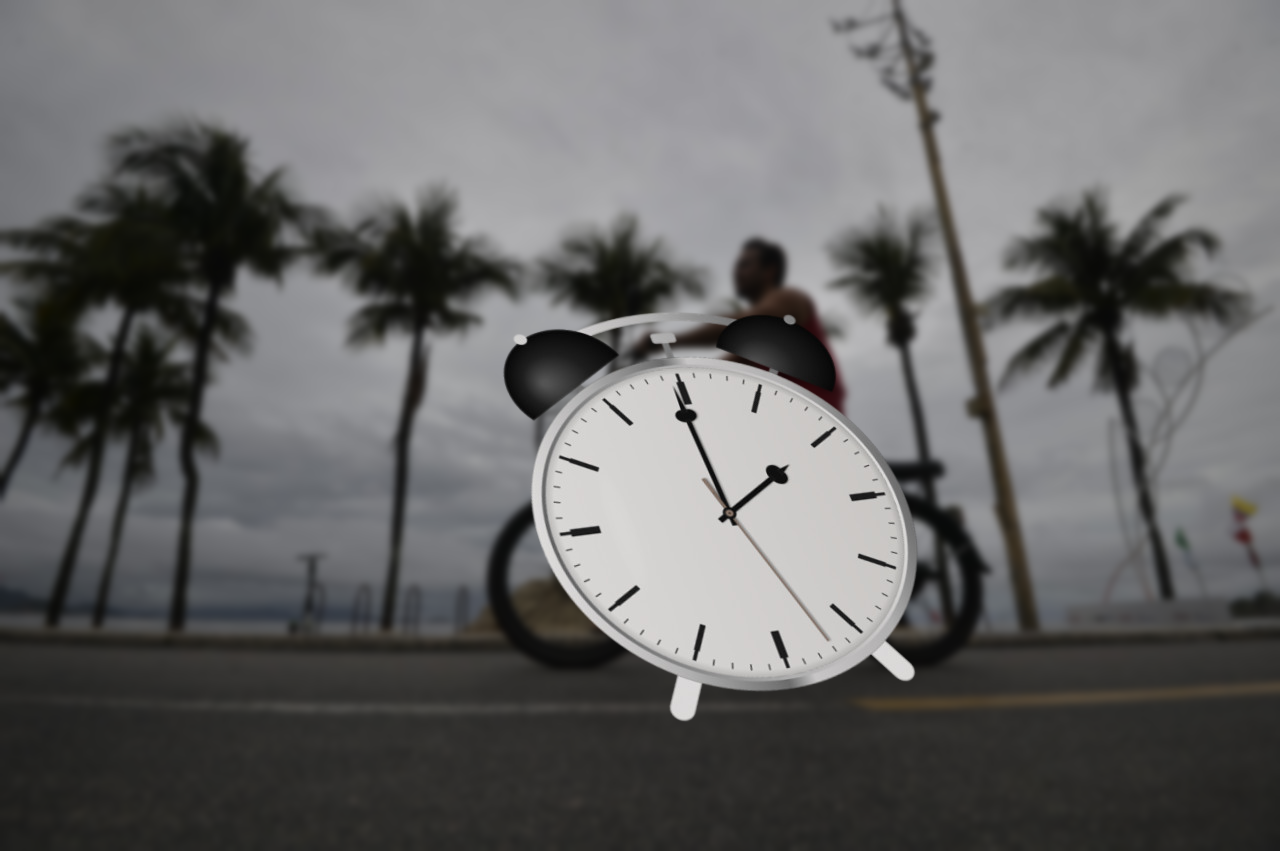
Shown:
h=1 m=59 s=27
